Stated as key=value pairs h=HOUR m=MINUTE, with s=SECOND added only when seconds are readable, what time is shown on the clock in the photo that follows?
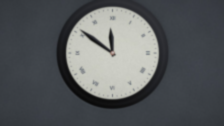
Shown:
h=11 m=51
